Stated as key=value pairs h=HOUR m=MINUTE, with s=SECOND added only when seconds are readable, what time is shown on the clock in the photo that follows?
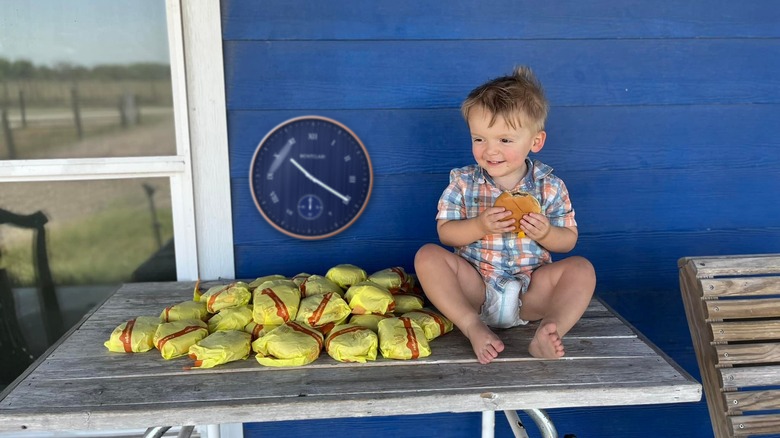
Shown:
h=10 m=20
